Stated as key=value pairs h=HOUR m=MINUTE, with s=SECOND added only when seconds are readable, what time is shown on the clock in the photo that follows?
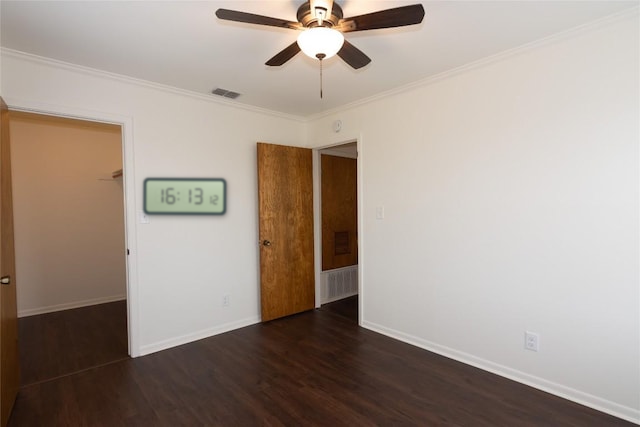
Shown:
h=16 m=13
